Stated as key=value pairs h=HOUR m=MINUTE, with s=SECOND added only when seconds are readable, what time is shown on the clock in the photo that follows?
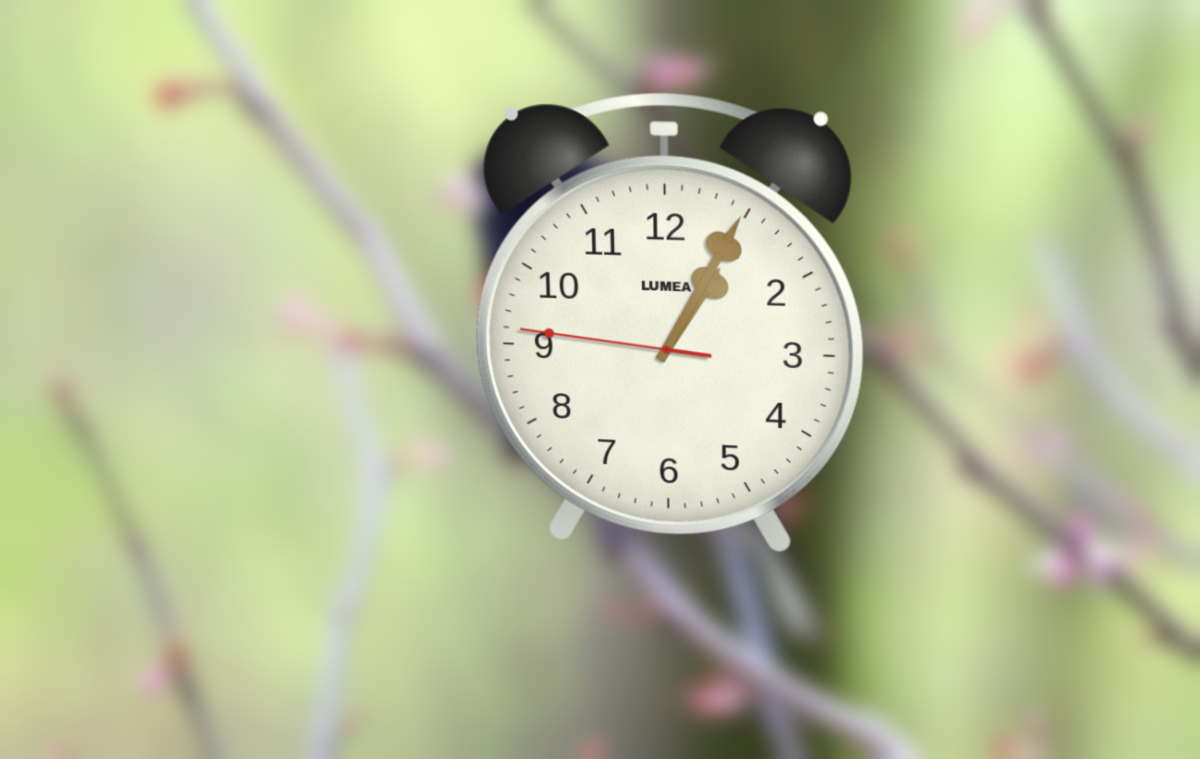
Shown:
h=1 m=4 s=46
